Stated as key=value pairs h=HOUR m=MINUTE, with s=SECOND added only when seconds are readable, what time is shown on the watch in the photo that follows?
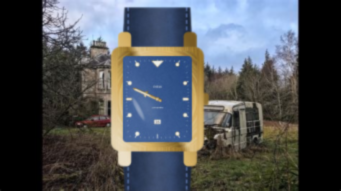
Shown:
h=9 m=49
